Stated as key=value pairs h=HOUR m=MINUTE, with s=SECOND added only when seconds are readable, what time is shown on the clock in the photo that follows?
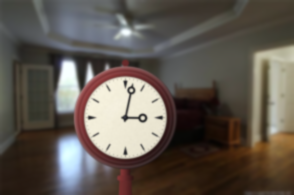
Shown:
h=3 m=2
